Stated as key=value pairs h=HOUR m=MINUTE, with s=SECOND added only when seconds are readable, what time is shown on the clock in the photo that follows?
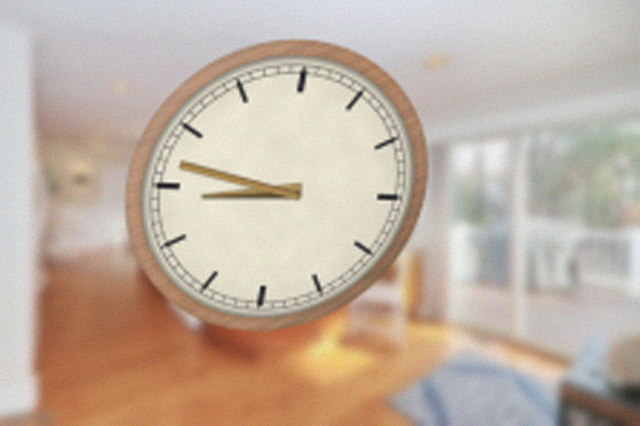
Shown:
h=8 m=47
